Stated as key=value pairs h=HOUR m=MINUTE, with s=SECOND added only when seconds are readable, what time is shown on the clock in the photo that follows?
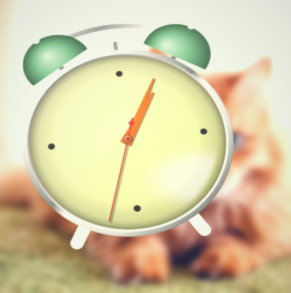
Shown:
h=1 m=4 s=33
